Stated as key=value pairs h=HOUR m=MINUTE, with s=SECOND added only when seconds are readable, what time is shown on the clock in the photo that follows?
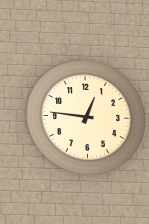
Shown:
h=12 m=46
